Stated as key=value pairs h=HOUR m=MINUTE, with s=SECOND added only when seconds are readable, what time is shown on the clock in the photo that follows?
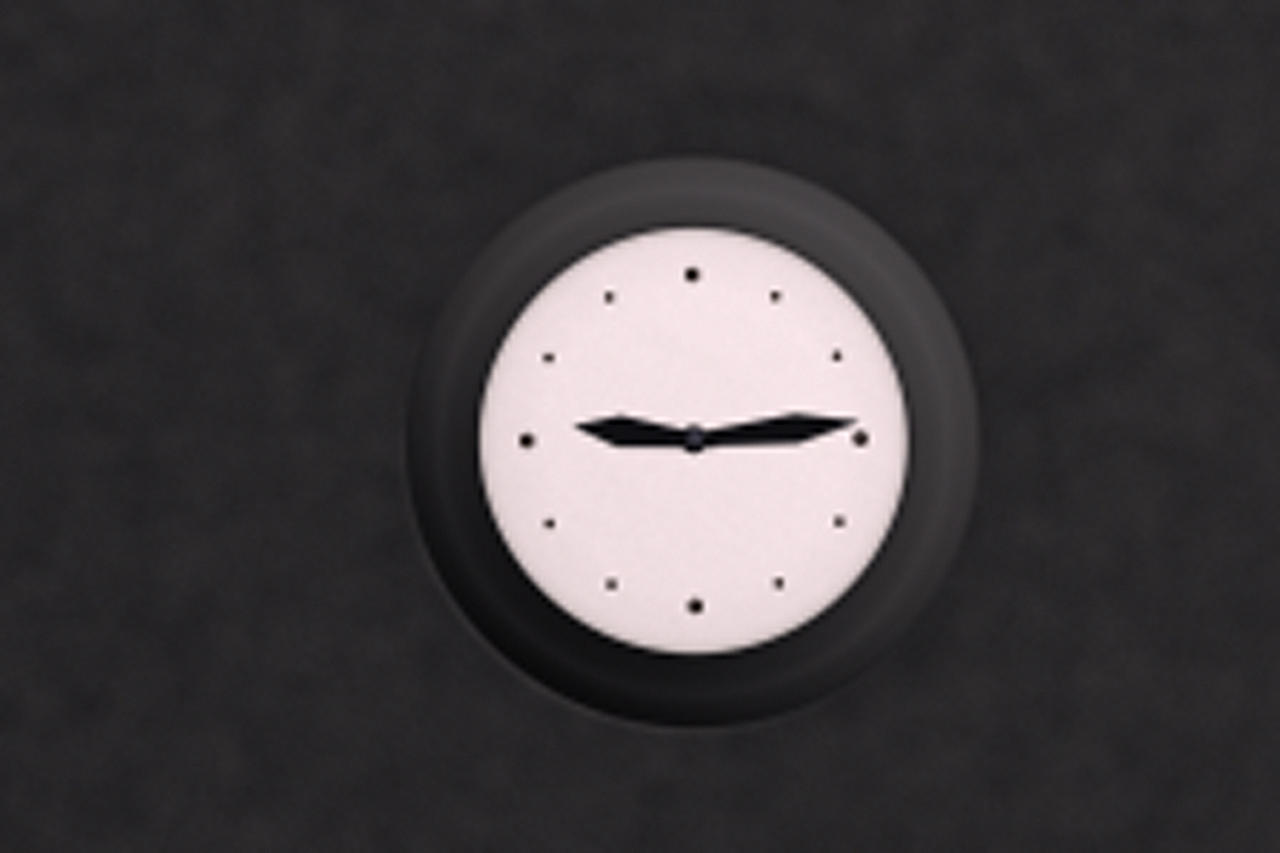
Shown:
h=9 m=14
